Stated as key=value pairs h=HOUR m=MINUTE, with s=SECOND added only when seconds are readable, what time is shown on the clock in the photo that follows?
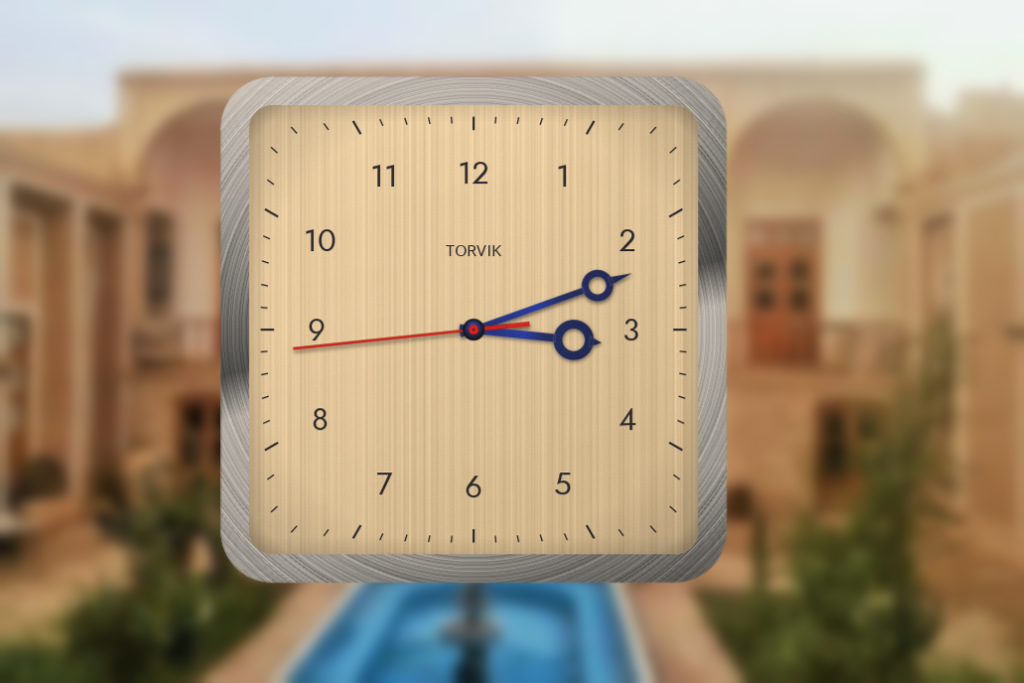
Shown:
h=3 m=11 s=44
